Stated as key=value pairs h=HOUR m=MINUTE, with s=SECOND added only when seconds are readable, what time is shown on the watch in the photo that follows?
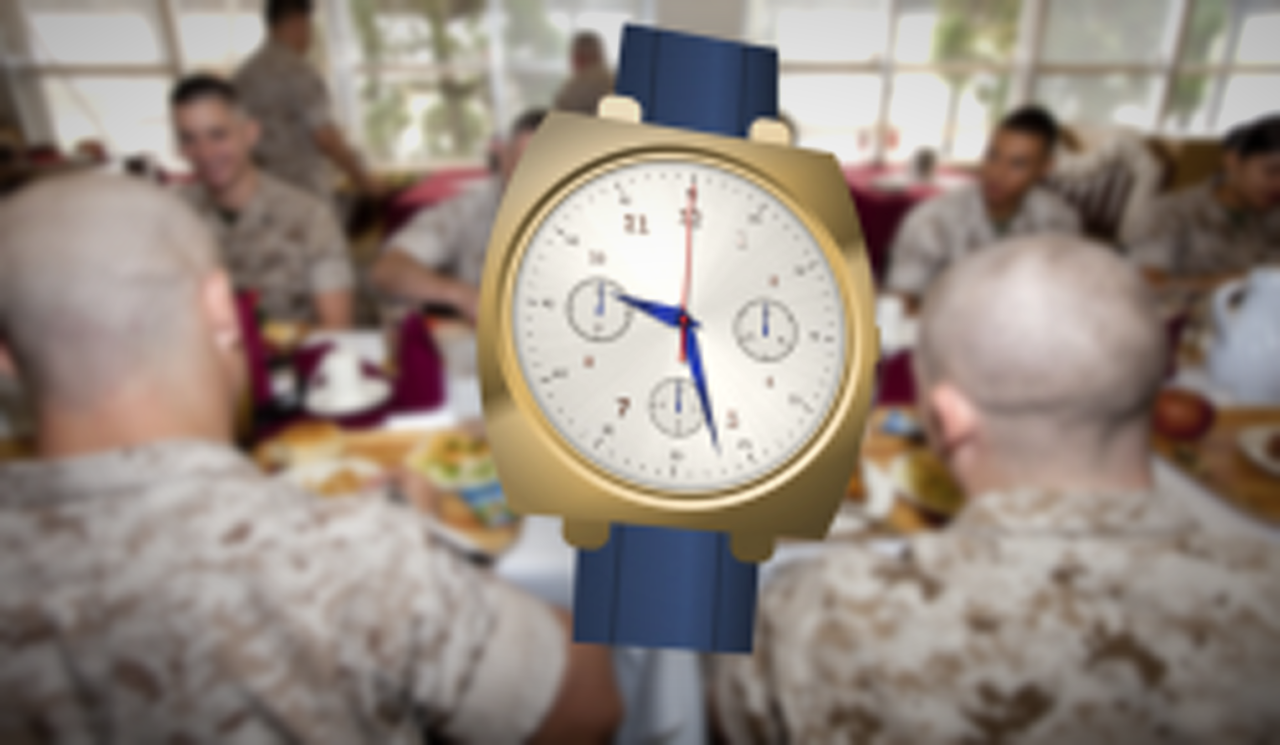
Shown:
h=9 m=27
